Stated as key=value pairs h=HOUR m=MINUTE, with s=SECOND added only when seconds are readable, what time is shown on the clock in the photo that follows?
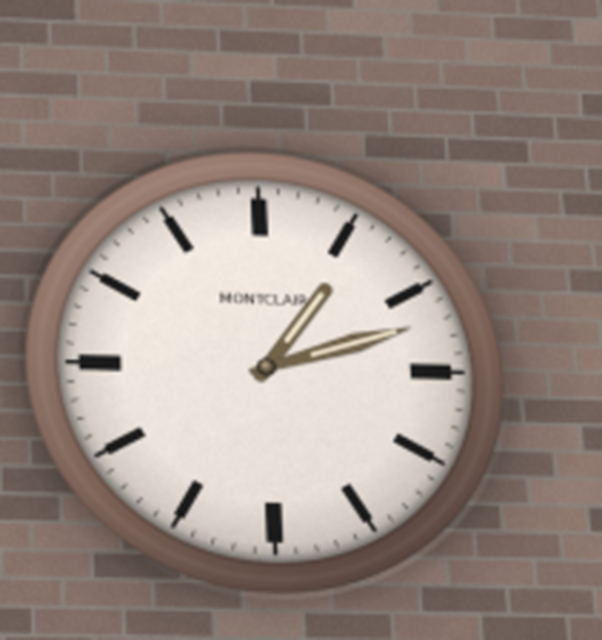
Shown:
h=1 m=12
